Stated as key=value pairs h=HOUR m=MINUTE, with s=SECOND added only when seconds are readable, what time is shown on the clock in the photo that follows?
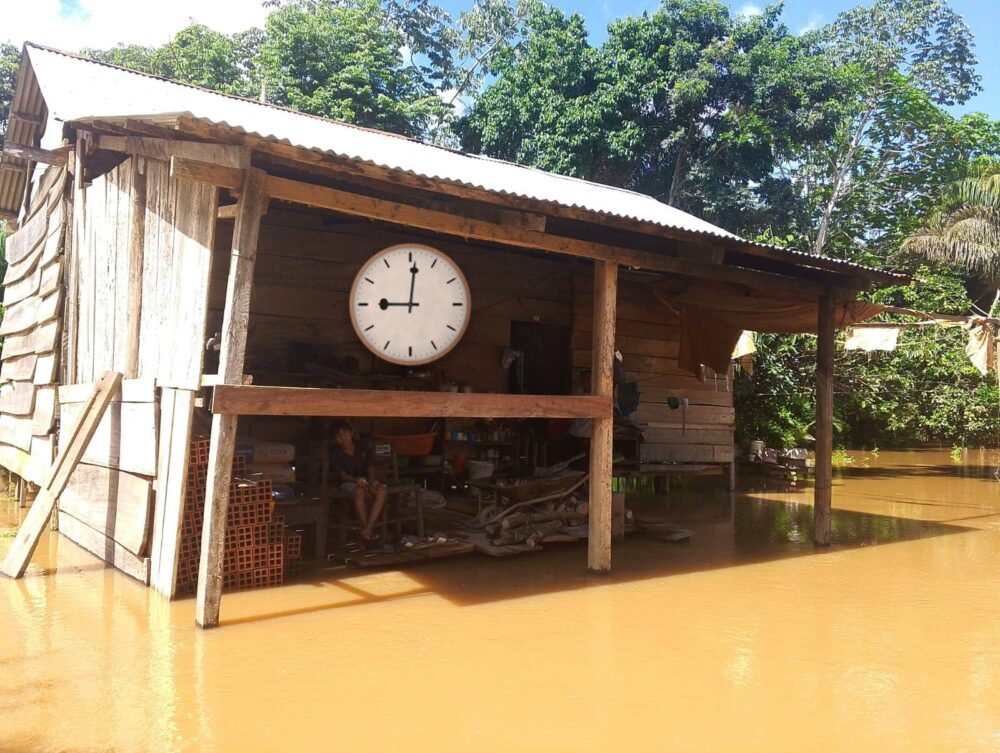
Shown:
h=9 m=1
